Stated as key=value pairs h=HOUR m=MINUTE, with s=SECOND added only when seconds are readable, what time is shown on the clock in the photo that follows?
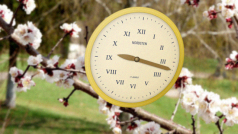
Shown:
h=9 m=17
